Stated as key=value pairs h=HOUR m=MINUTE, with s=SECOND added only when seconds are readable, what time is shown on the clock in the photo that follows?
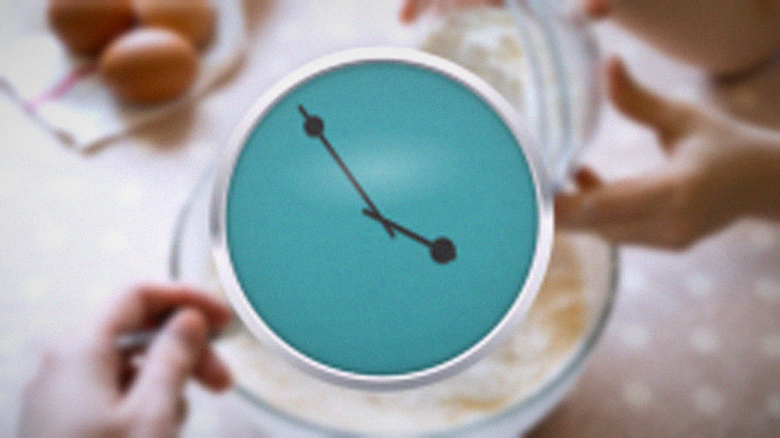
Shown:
h=3 m=54
